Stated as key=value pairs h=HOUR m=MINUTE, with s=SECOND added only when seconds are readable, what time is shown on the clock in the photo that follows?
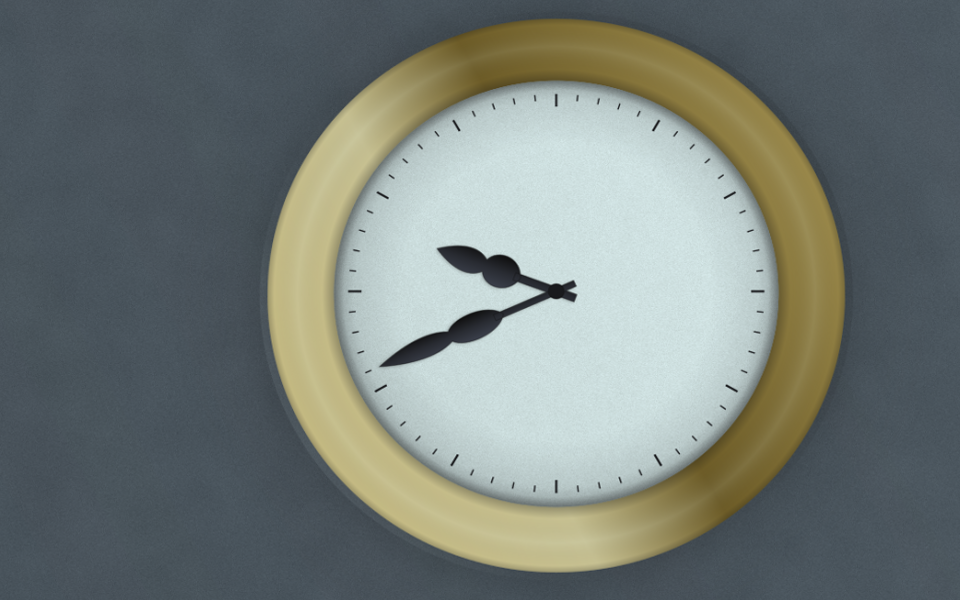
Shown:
h=9 m=41
